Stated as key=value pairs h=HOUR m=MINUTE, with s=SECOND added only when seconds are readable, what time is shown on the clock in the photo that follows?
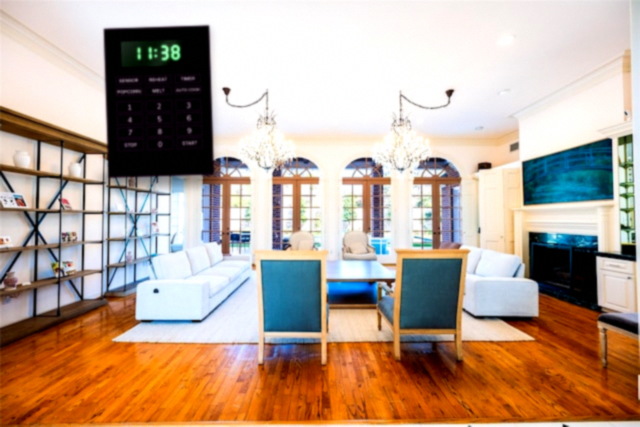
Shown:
h=11 m=38
